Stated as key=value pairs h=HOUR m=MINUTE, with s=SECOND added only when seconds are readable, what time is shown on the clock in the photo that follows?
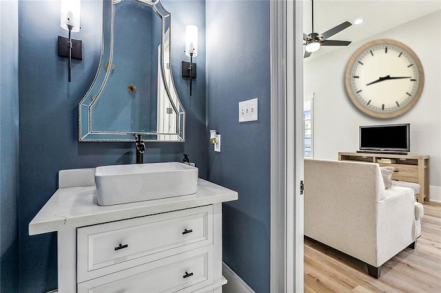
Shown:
h=8 m=14
